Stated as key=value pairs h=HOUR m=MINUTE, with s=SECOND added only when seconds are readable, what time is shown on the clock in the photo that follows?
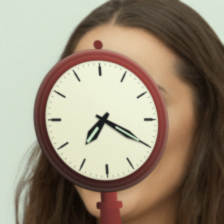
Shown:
h=7 m=20
